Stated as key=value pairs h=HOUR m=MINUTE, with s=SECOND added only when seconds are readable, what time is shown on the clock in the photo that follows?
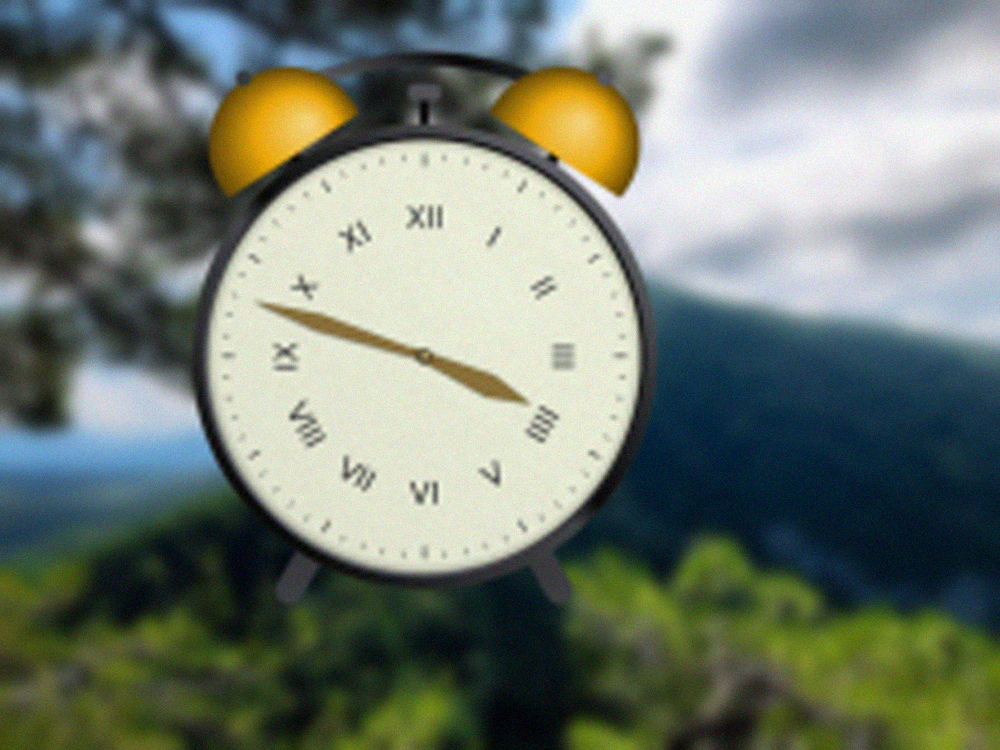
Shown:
h=3 m=48
